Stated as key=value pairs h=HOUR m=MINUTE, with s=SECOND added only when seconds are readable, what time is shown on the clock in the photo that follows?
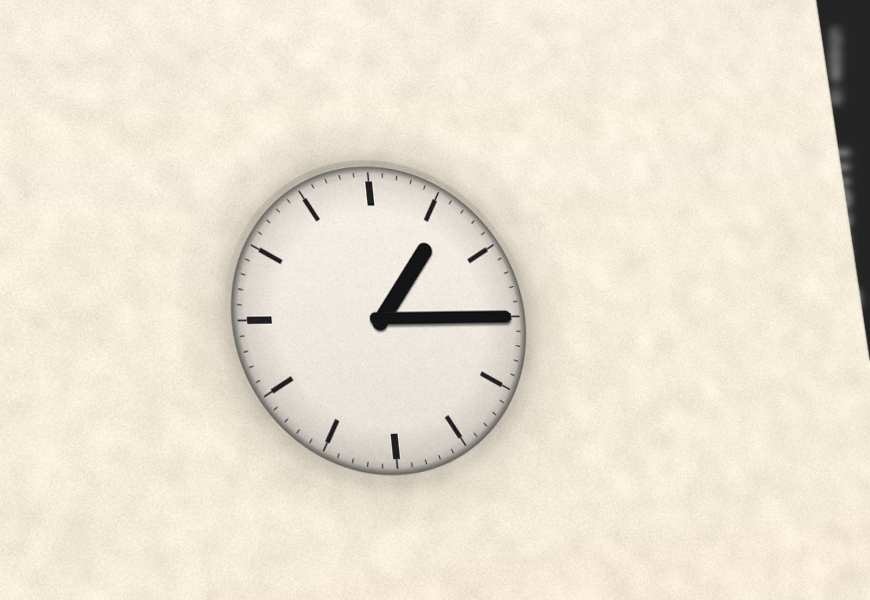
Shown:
h=1 m=15
